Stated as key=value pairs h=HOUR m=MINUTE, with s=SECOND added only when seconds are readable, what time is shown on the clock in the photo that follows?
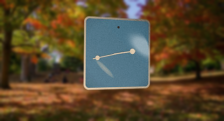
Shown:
h=2 m=43
